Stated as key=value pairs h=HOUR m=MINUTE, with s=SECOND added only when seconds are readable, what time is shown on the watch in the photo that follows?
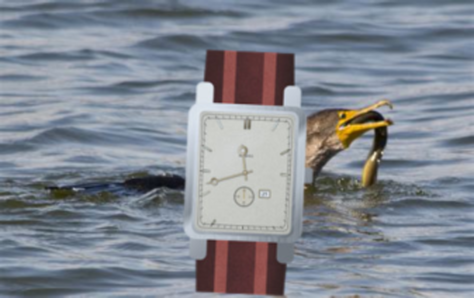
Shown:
h=11 m=42
